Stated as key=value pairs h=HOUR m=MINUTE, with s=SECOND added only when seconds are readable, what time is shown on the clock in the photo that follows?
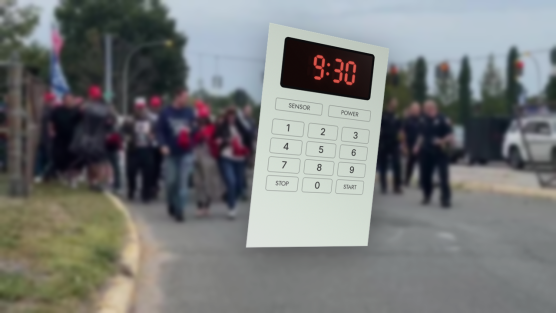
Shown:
h=9 m=30
